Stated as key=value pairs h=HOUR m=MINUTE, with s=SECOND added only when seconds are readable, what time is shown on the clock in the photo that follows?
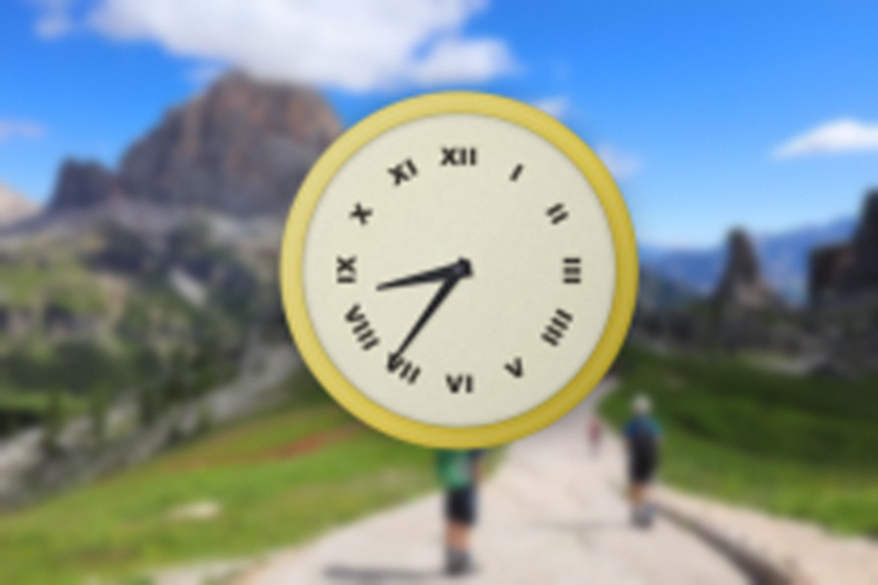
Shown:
h=8 m=36
